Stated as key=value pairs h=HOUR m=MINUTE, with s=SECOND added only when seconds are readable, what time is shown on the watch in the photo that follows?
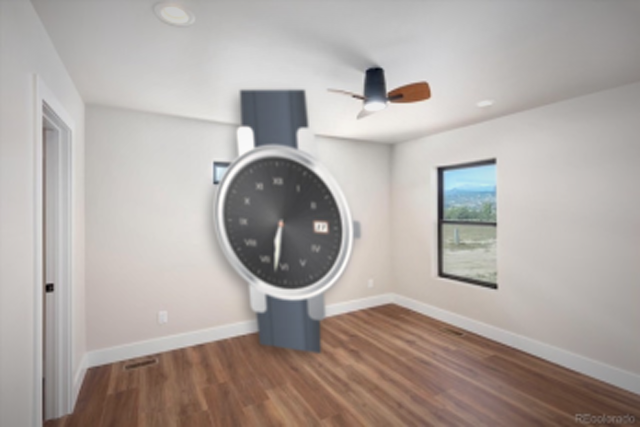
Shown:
h=6 m=32
